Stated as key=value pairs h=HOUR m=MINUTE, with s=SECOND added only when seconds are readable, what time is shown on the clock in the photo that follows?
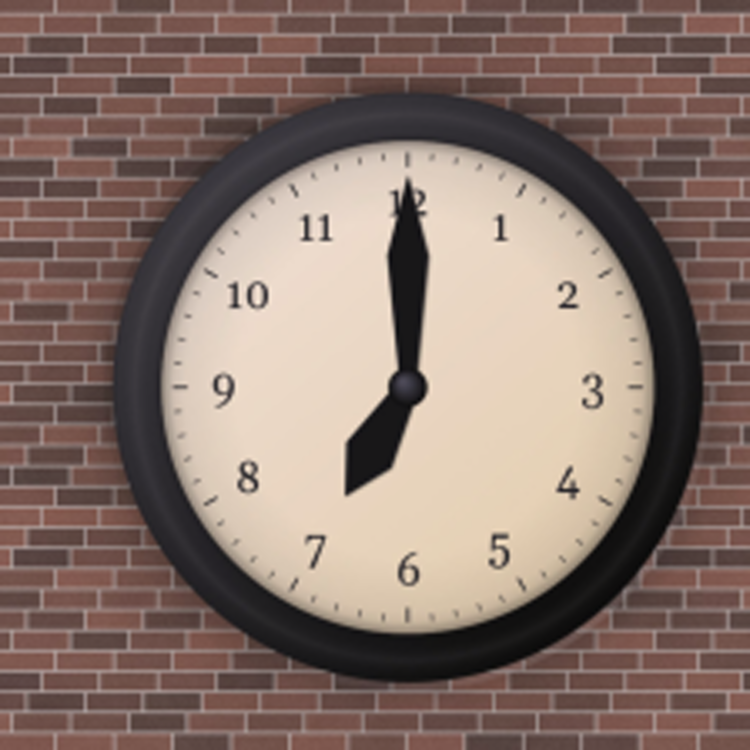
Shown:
h=7 m=0
